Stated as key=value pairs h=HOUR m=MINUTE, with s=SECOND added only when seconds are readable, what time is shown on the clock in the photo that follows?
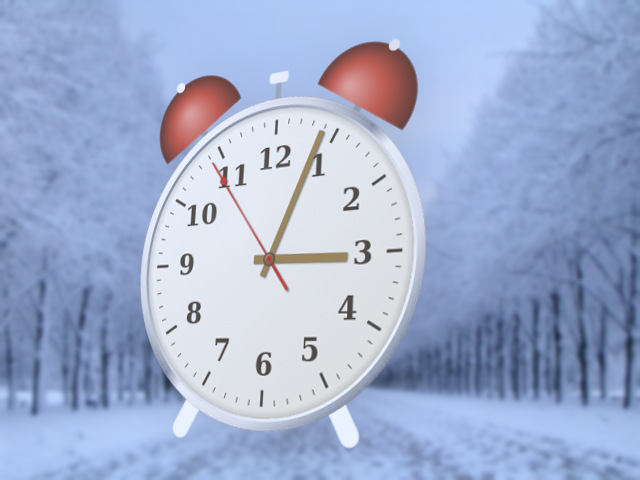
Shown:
h=3 m=3 s=54
